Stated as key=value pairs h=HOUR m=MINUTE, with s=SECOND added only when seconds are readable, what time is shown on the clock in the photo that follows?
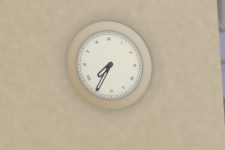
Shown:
h=7 m=35
